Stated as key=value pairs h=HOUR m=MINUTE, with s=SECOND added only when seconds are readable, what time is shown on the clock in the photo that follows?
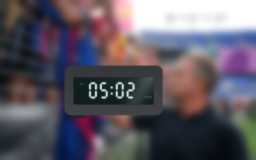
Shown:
h=5 m=2
